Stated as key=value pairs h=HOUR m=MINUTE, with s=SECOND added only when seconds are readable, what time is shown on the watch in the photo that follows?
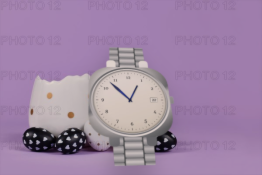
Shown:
h=12 m=53
